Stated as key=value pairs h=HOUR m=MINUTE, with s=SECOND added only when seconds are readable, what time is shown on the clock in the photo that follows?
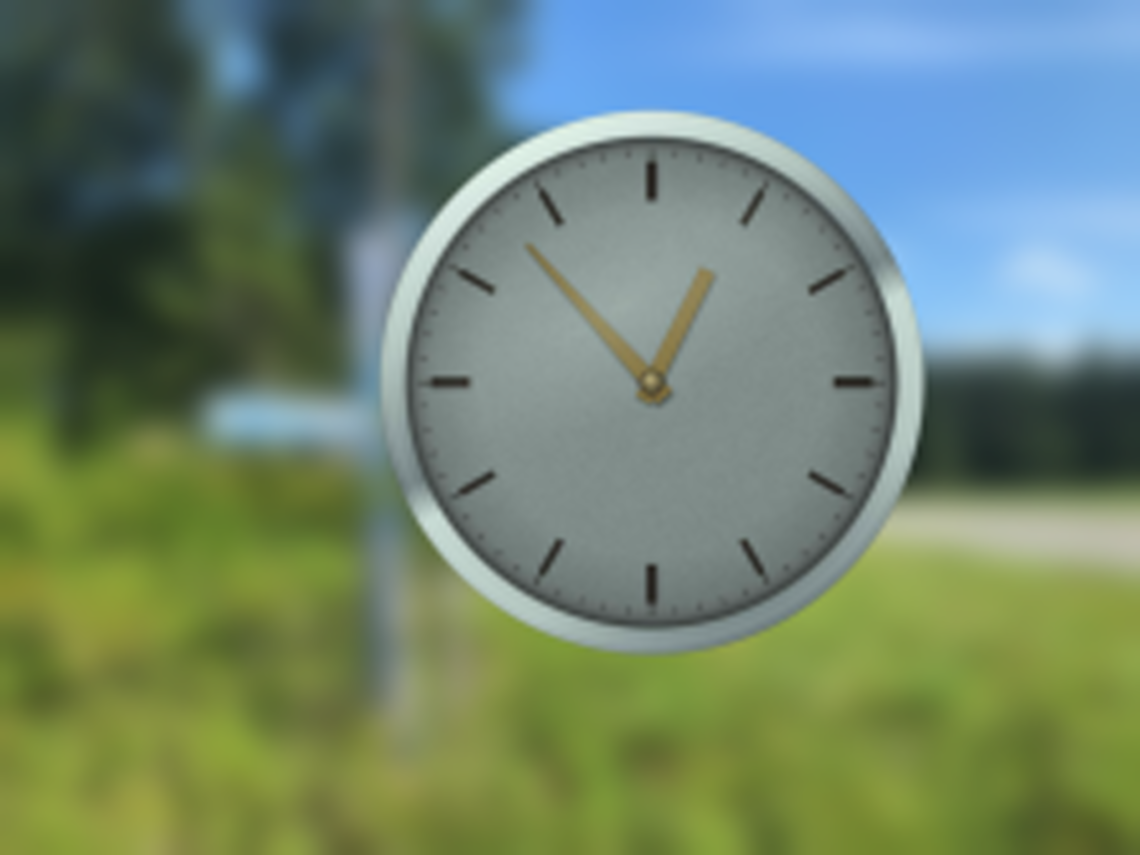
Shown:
h=12 m=53
